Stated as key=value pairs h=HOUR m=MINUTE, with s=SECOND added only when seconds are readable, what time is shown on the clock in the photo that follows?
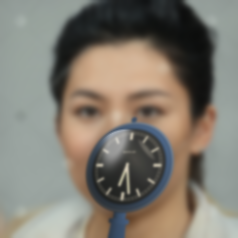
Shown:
h=6 m=28
